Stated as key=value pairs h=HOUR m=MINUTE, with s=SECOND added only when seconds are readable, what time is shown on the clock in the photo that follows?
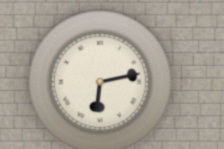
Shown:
h=6 m=13
